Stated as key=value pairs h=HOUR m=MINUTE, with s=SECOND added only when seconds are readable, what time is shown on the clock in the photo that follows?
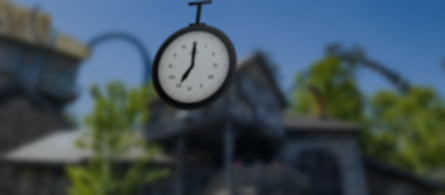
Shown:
h=7 m=0
